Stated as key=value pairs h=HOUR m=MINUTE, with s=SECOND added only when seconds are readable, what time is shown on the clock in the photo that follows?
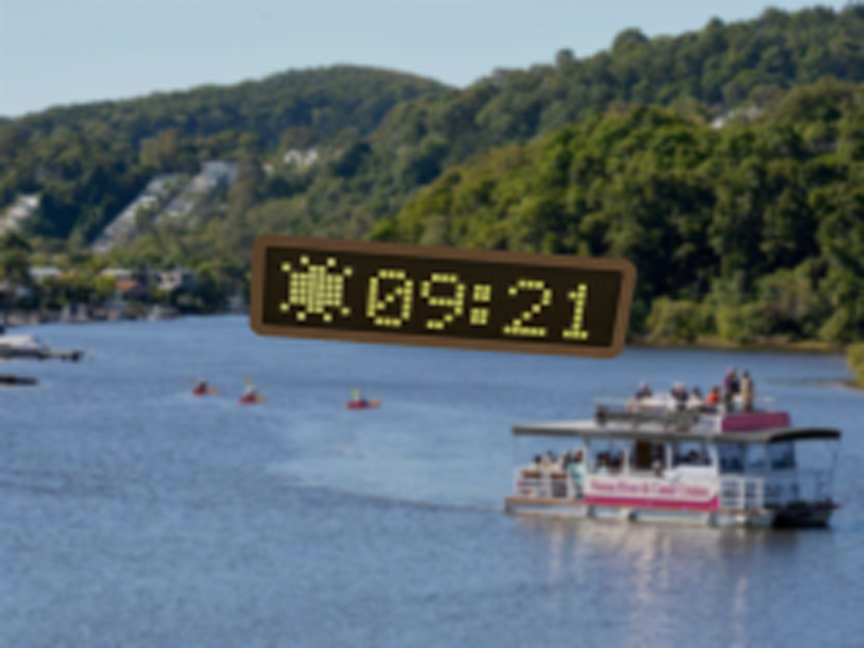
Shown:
h=9 m=21
